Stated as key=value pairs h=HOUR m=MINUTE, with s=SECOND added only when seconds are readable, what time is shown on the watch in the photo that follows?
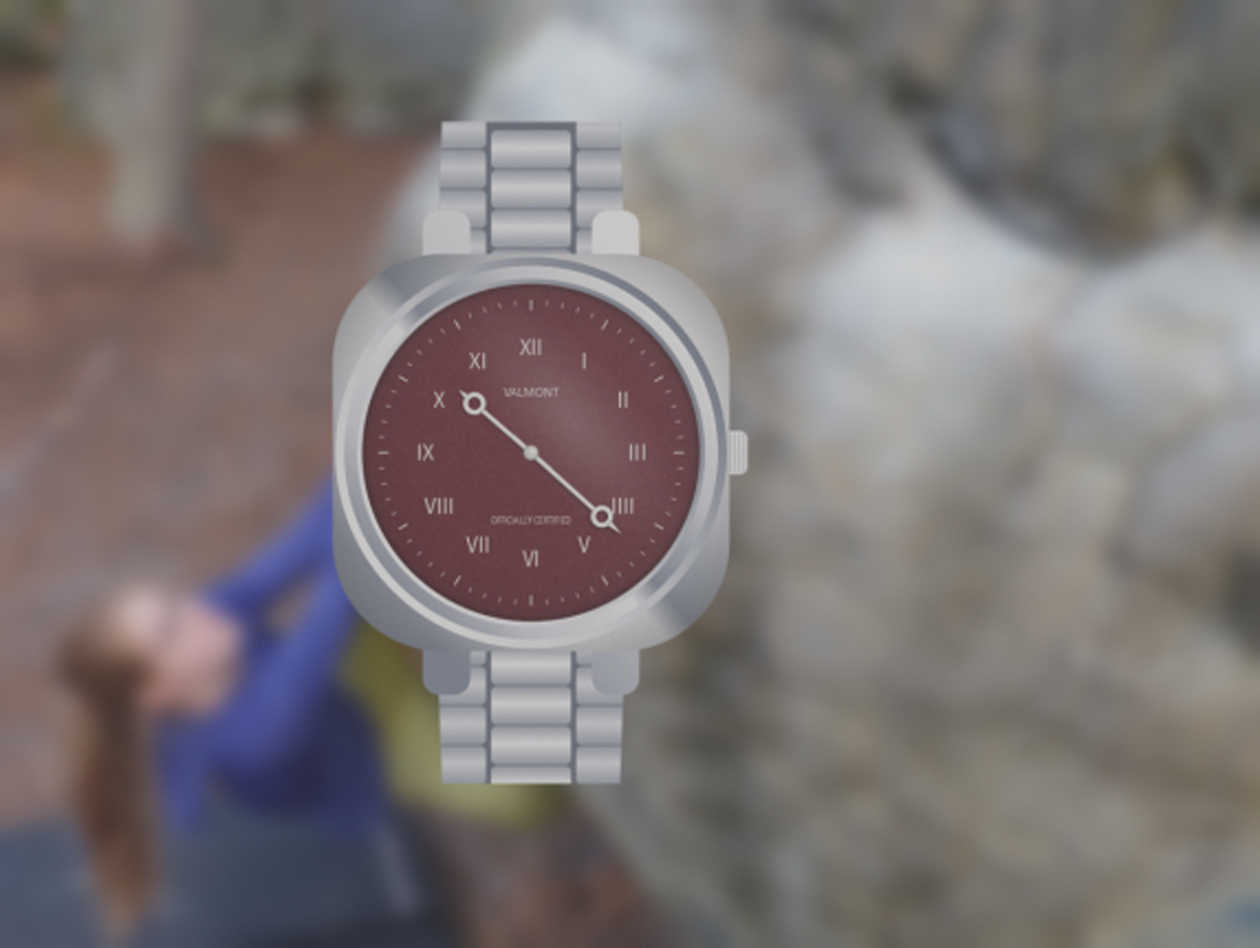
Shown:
h=10 m=22
